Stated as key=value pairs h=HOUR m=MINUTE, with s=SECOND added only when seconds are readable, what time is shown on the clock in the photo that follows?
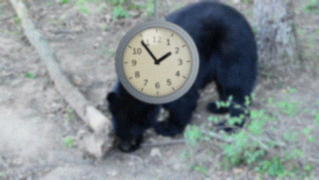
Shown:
h=1 m=54
